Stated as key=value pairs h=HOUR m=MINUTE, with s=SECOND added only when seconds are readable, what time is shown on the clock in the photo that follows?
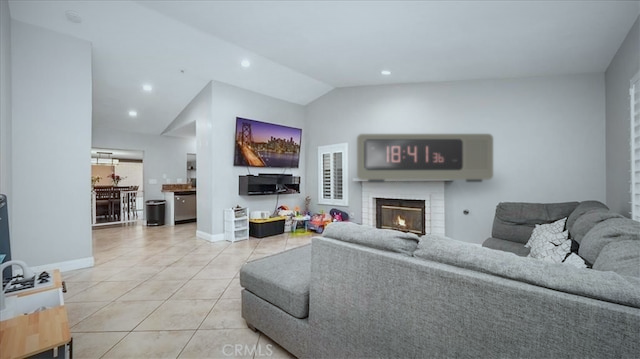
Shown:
h=18 m=41
